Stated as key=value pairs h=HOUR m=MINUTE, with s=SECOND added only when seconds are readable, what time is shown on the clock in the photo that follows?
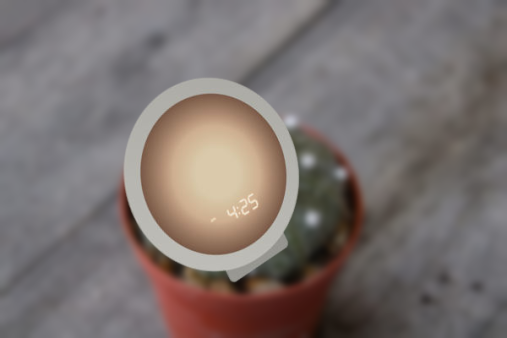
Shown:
h=4 m=25
